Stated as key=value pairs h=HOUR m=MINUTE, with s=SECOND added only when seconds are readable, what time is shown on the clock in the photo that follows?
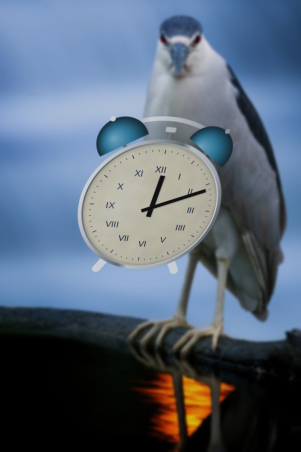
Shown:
h=12 m=11
